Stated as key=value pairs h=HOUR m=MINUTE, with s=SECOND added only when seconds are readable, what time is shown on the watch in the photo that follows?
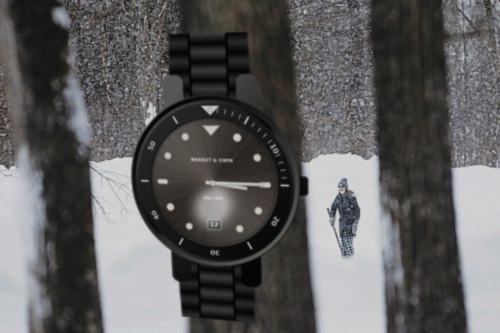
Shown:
h=3 m=15
